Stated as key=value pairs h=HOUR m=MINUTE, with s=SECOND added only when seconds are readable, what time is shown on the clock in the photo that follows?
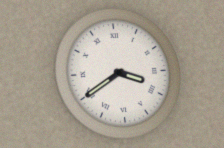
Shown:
h=3 m=40
